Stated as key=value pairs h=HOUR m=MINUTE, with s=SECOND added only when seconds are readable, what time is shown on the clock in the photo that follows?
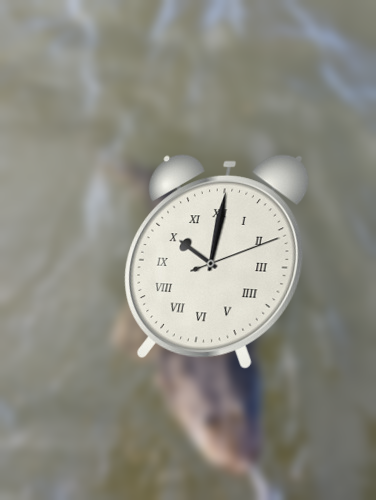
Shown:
h=10 m=0 s=11
